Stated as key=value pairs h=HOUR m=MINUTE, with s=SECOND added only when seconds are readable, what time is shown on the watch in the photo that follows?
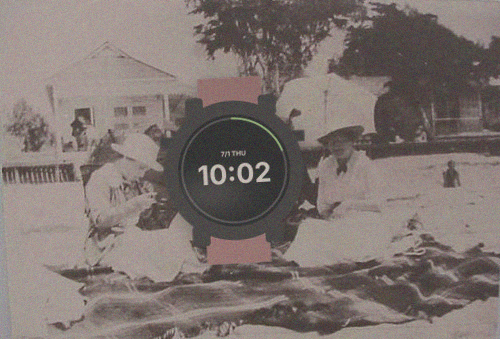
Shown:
h=10 m=2
